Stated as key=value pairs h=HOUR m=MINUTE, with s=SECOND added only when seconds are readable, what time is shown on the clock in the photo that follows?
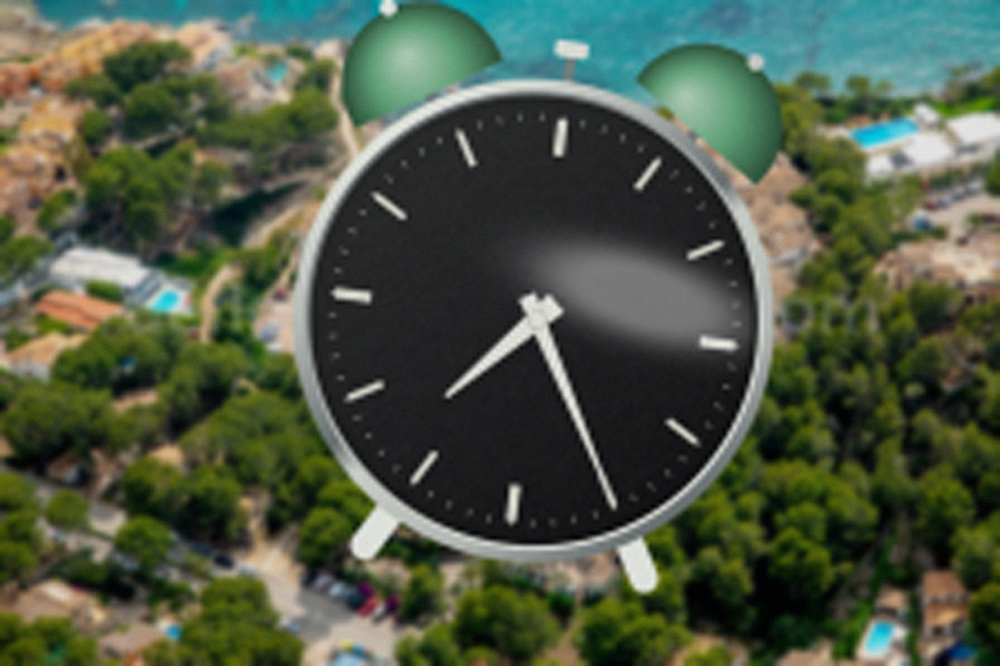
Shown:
h=7 m=25
